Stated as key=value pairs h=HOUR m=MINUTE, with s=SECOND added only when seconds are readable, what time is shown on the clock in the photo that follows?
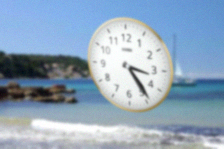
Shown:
h=3 m=24
